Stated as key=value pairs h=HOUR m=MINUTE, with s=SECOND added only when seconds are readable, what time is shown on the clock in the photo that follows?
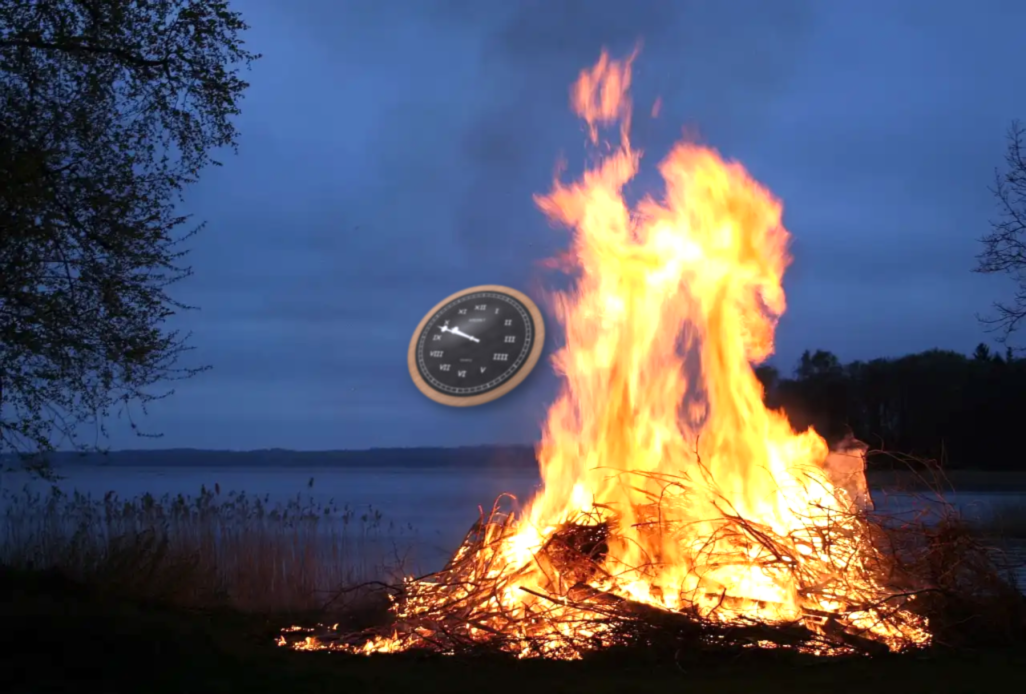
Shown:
h=9 m=48
